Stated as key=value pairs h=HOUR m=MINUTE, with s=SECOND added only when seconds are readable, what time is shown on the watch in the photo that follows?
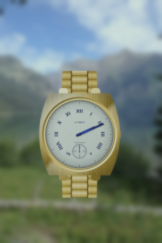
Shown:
h=2 m=11
